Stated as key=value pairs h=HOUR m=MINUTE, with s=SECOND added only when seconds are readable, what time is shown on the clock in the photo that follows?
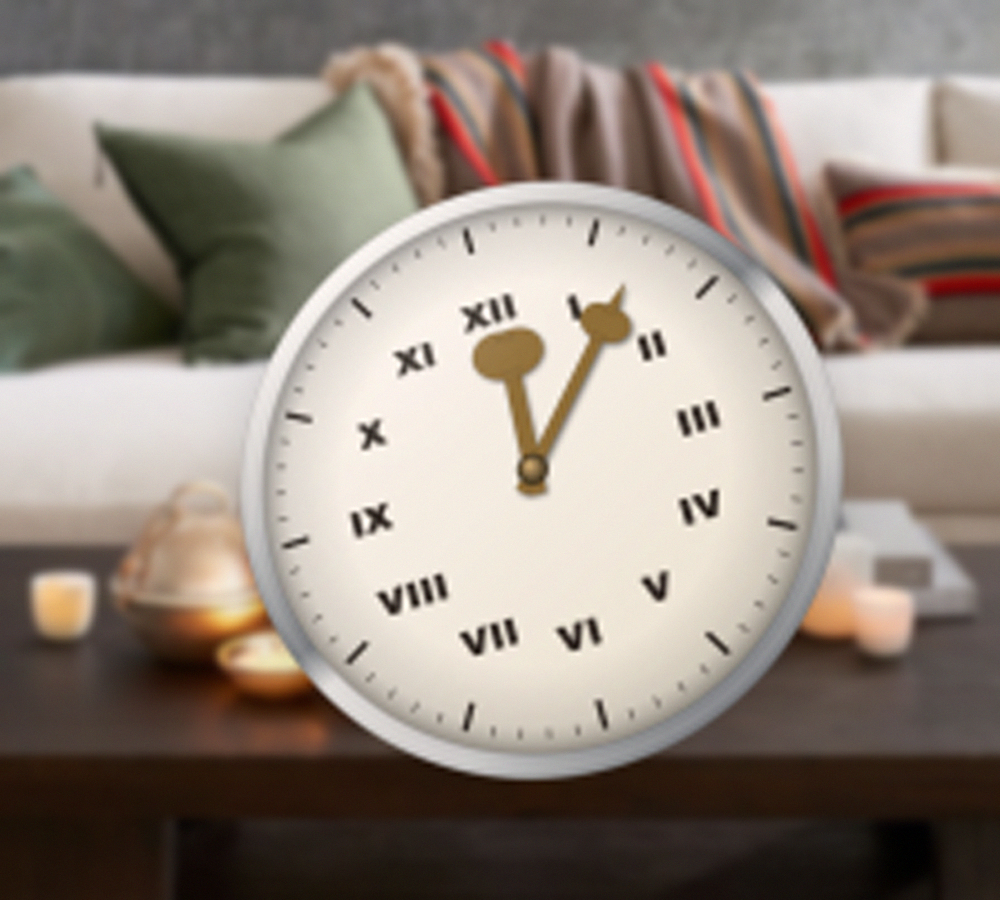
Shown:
h=12 m=7
